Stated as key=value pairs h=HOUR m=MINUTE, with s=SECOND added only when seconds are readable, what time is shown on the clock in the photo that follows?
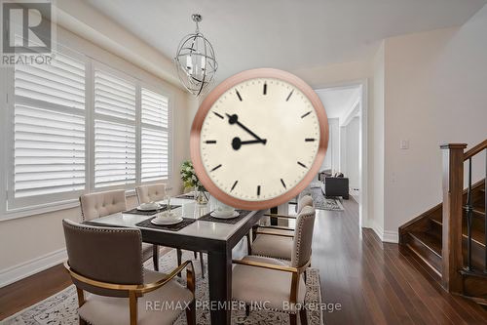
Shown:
h=8 m=51
